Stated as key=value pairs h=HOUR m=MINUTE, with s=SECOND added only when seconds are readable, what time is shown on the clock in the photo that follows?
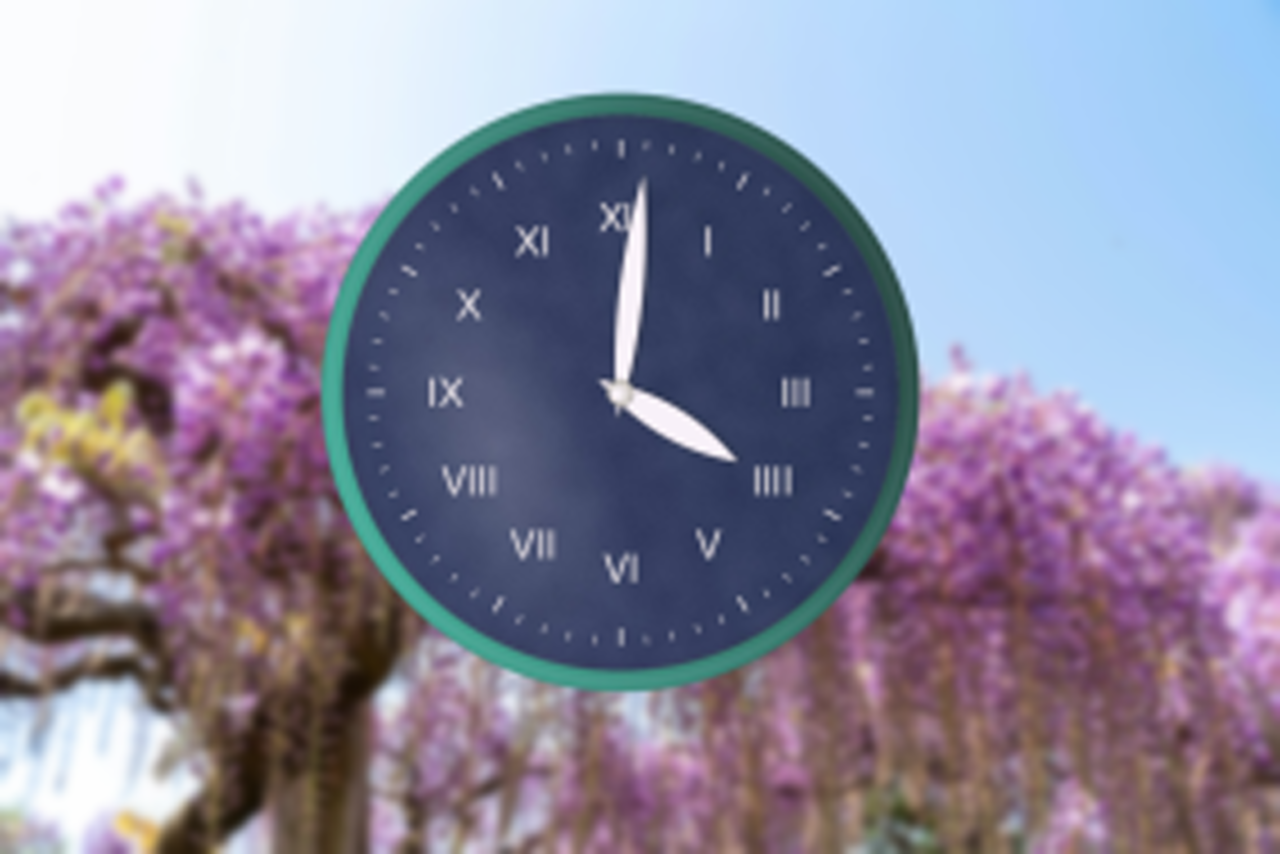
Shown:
h=4 m=1
